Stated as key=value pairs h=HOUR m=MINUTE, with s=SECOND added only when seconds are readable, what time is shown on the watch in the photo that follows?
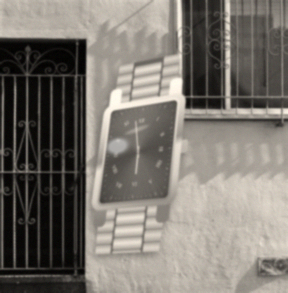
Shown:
h=5 m=58
